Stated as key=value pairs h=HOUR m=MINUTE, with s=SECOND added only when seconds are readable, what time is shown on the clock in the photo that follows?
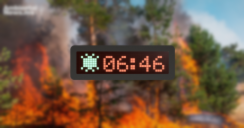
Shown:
h=6 m=46
